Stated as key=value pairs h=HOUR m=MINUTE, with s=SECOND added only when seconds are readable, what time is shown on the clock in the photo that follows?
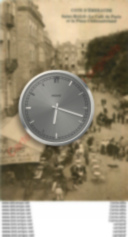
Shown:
h=6 m=18
